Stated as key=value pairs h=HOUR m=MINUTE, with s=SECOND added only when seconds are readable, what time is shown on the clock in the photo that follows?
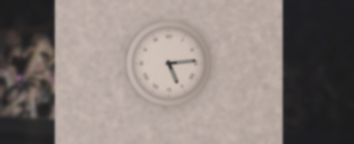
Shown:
h=5 m=14
